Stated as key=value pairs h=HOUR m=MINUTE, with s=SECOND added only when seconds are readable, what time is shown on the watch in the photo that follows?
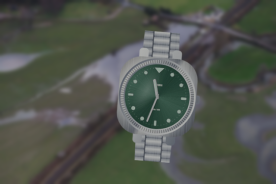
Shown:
h=11 m=33
